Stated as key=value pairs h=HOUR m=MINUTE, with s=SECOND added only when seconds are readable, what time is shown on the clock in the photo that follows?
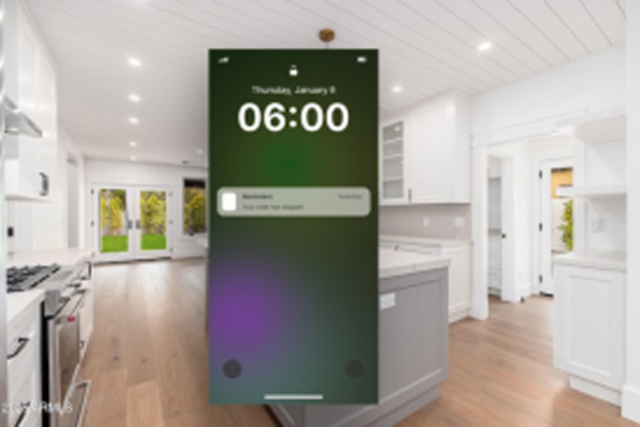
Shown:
h=6 m=0
